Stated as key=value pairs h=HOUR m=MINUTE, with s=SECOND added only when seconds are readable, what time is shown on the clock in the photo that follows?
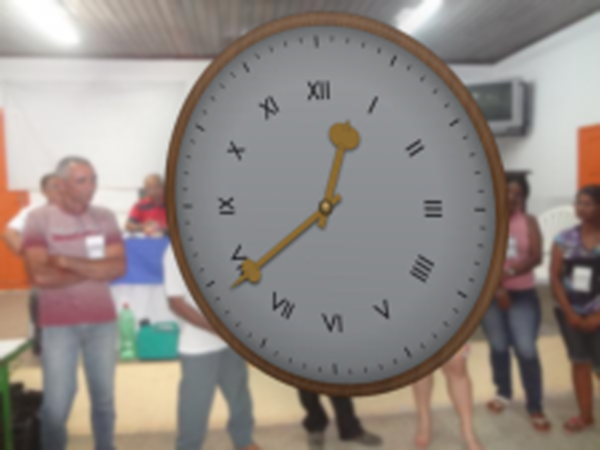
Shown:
h=12 m=39
